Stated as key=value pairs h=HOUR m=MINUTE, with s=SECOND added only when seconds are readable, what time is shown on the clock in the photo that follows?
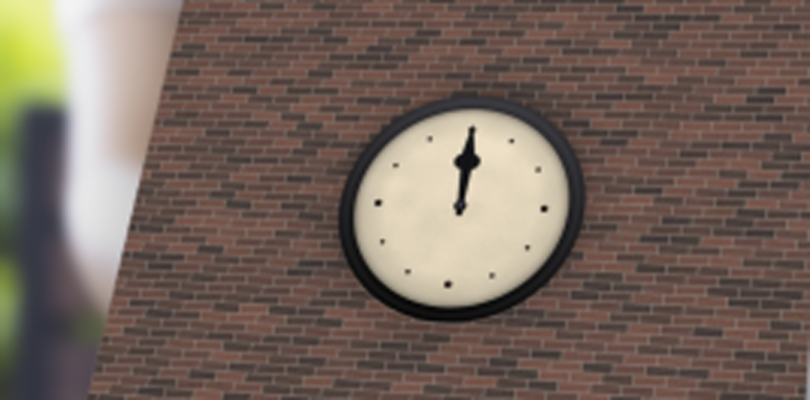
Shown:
h=12 m=0
